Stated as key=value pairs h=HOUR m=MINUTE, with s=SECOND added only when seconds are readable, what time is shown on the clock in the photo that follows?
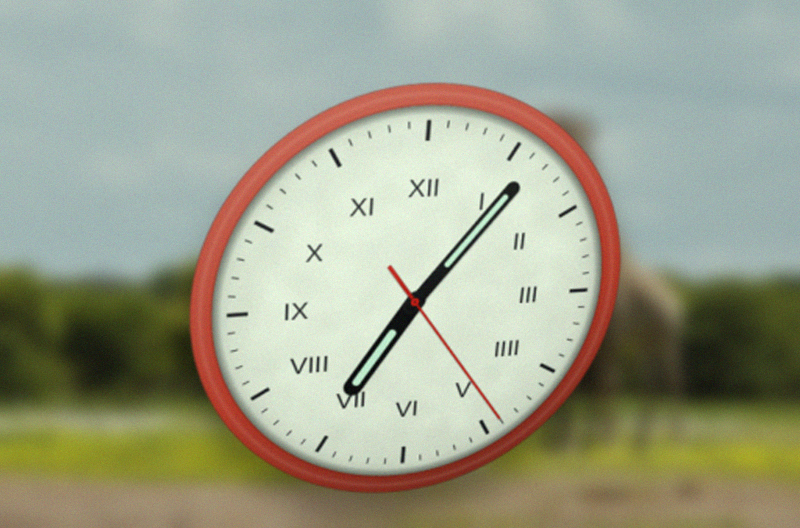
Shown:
h=7 m=6 s=24
